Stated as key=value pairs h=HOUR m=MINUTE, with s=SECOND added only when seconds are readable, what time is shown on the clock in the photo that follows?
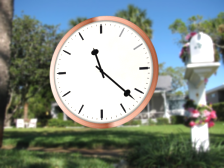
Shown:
h=11 m=22
